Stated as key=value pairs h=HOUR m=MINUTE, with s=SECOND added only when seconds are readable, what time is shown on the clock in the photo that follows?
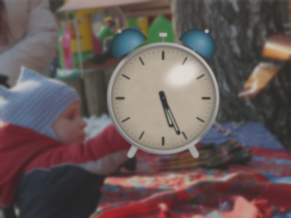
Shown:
h=5 m=26
